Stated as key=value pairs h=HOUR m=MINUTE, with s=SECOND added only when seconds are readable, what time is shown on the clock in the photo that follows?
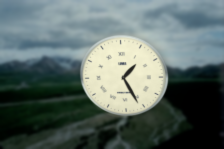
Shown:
h=1 m=26
